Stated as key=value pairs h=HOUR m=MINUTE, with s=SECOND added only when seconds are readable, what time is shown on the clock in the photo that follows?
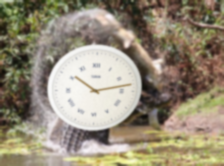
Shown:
h=10 m=13
